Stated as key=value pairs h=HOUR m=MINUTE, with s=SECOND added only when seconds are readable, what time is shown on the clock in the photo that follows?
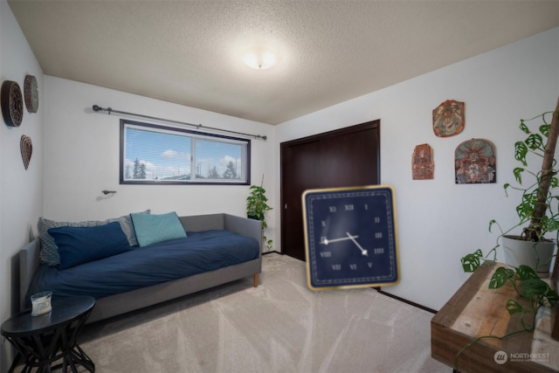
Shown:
h=4 m=44
